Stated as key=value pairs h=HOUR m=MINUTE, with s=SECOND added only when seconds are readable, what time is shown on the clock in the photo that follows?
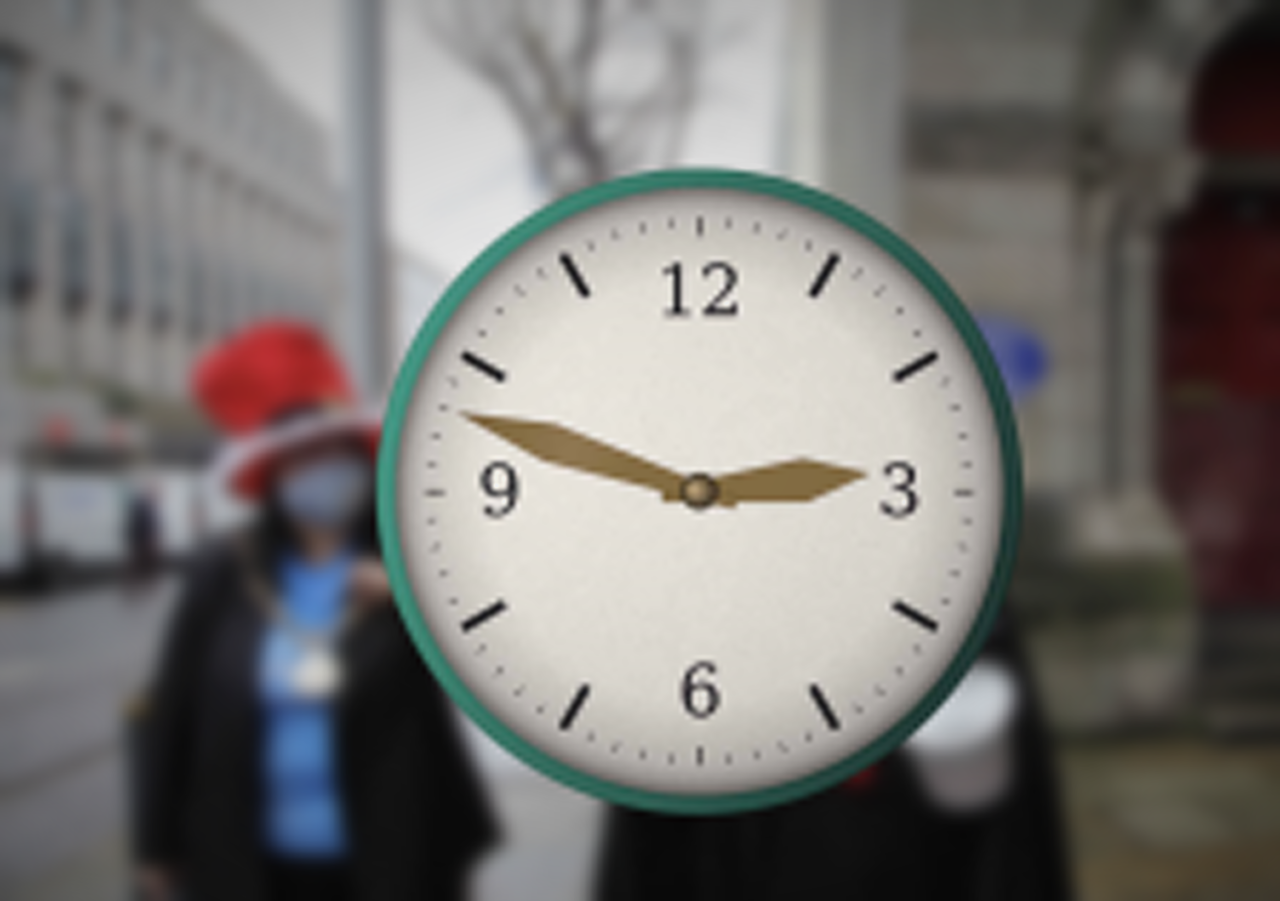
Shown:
h=2 m=48
